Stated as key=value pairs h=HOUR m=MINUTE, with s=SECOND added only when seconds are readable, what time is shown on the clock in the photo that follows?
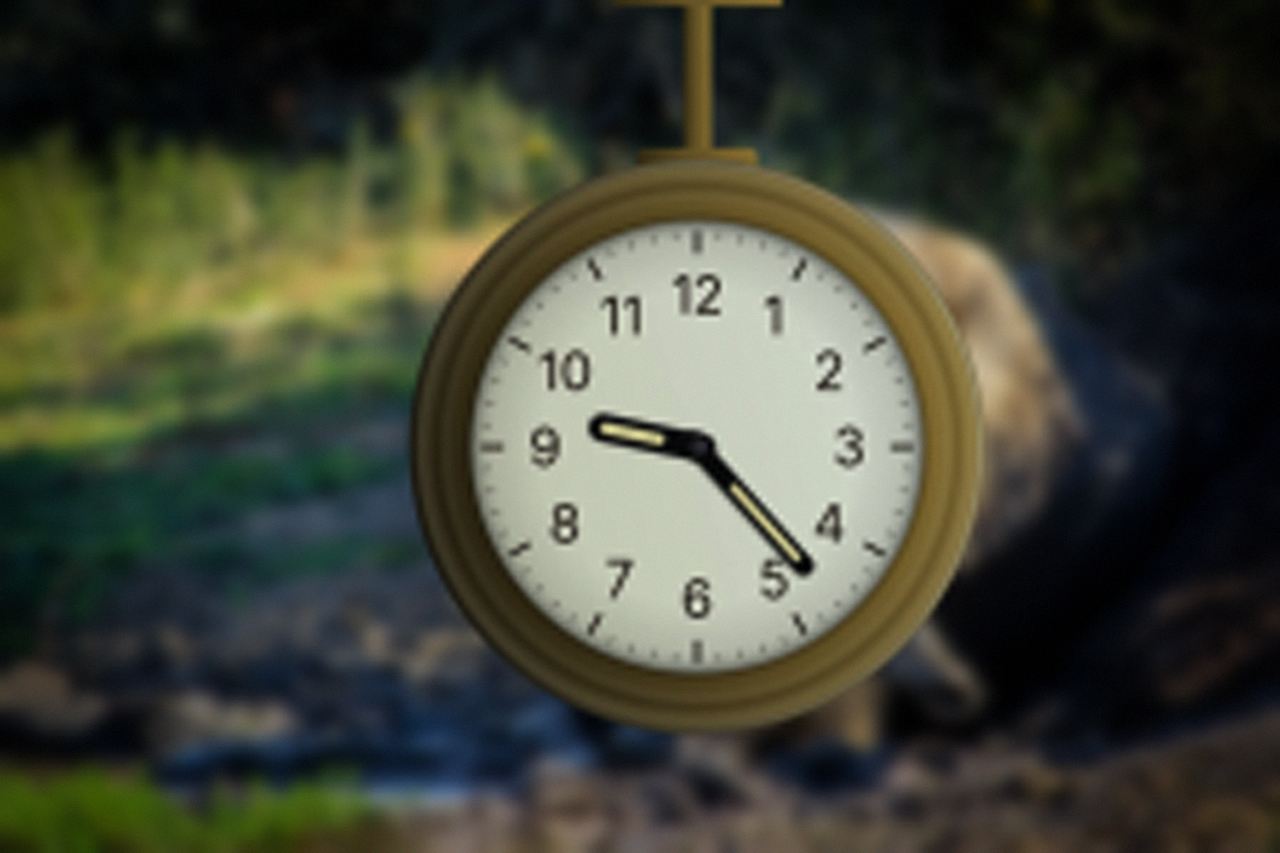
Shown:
h=9 m=23
